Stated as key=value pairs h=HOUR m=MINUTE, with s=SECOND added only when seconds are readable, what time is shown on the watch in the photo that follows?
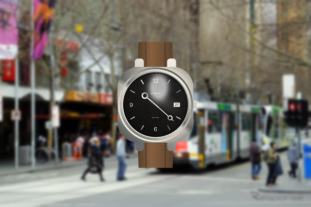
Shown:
h=10 m=22
